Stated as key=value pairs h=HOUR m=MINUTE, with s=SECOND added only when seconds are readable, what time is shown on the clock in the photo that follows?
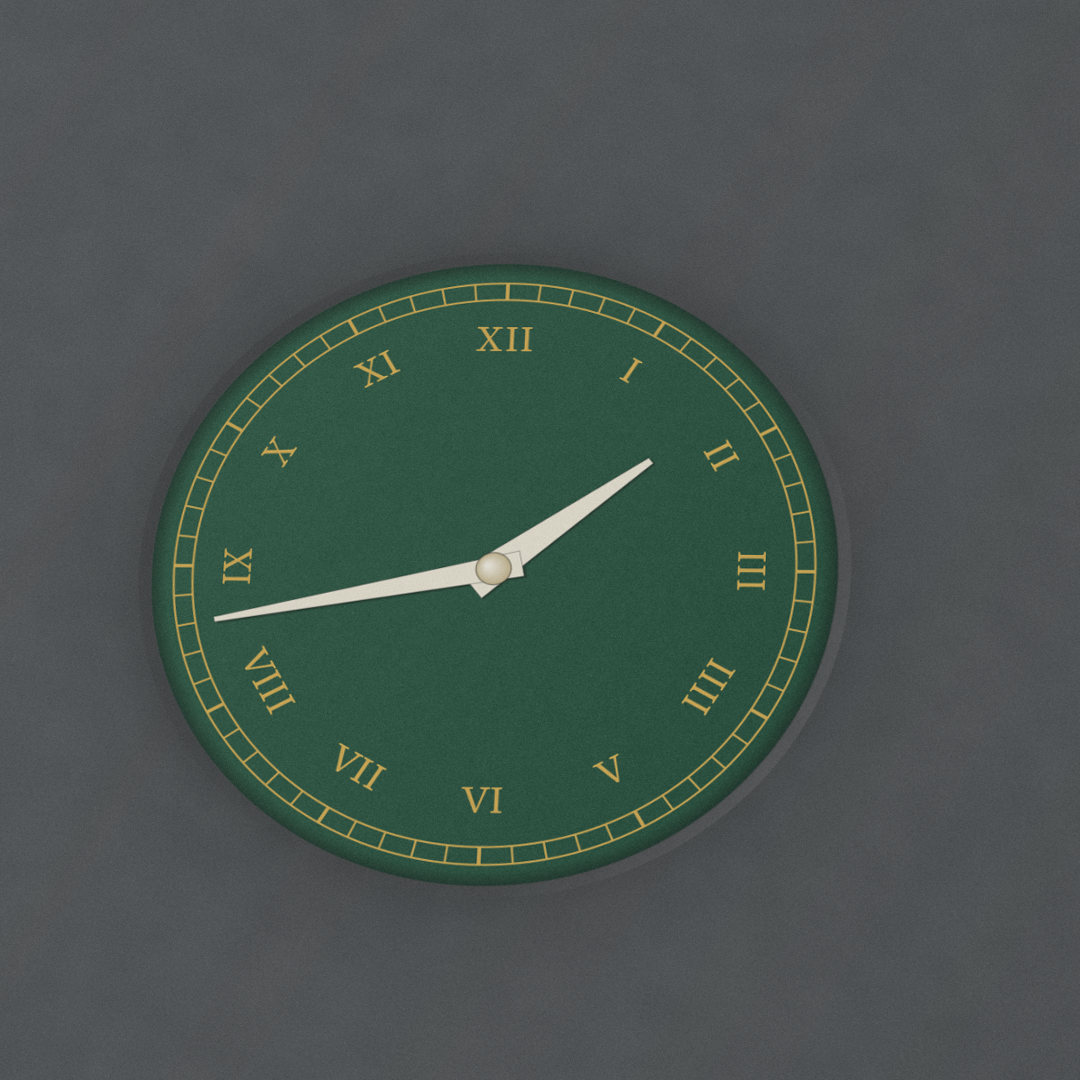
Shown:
h=1 m=43
